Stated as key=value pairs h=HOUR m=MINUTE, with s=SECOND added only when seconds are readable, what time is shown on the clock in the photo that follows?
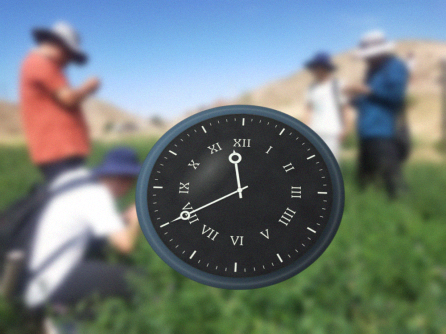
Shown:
h=11 m=40
